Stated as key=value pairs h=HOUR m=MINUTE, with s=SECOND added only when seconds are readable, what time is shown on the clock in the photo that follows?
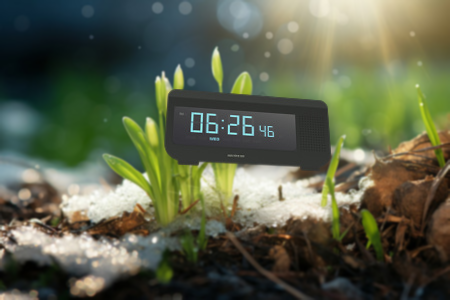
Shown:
h=6 m=26 s=46
